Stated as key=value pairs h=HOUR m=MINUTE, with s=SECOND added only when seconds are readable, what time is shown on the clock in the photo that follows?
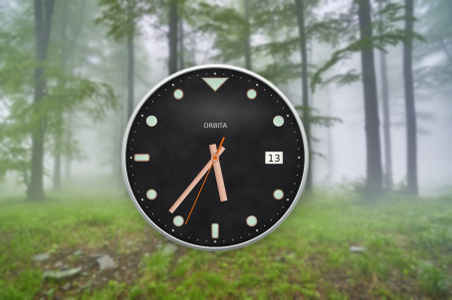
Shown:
h=5 m=36 s=34
